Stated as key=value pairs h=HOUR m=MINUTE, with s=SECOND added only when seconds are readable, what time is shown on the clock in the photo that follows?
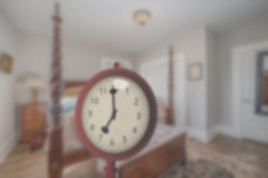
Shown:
h=6 m=59
